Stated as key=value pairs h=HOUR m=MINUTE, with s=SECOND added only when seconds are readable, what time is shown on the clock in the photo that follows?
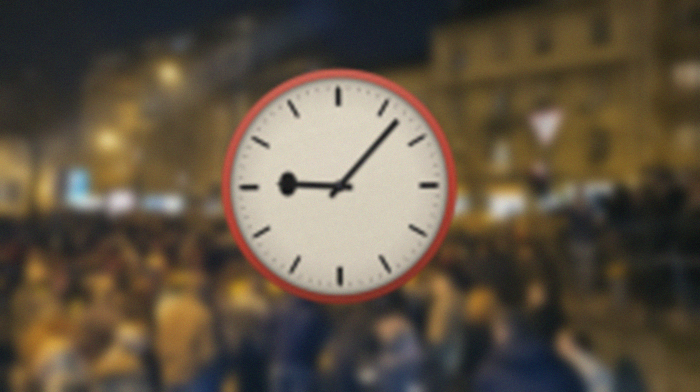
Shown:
h=9 m=7
